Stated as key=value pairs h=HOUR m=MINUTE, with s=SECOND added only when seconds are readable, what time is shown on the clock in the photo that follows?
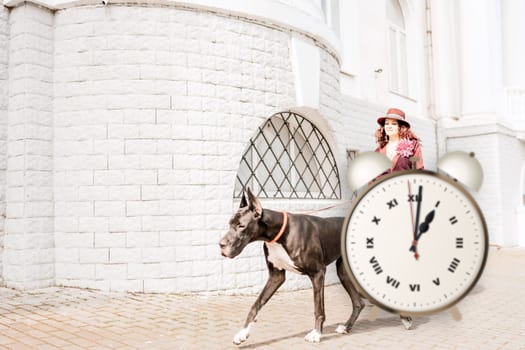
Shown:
h=1 m=0 s=59
